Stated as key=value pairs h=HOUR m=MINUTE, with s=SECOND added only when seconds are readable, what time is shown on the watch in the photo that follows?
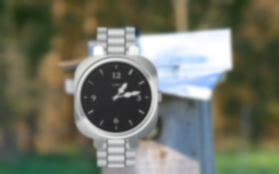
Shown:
h=1 m=13
